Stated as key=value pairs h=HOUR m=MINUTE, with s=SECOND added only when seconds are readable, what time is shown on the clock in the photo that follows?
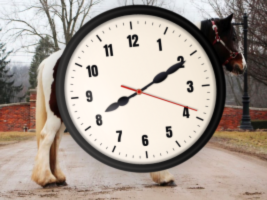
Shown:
h=8 m=10 s=19
